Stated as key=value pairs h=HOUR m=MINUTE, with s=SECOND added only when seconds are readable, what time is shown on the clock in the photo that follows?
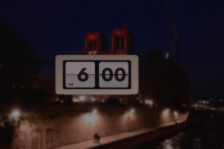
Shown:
h=6 m=0
